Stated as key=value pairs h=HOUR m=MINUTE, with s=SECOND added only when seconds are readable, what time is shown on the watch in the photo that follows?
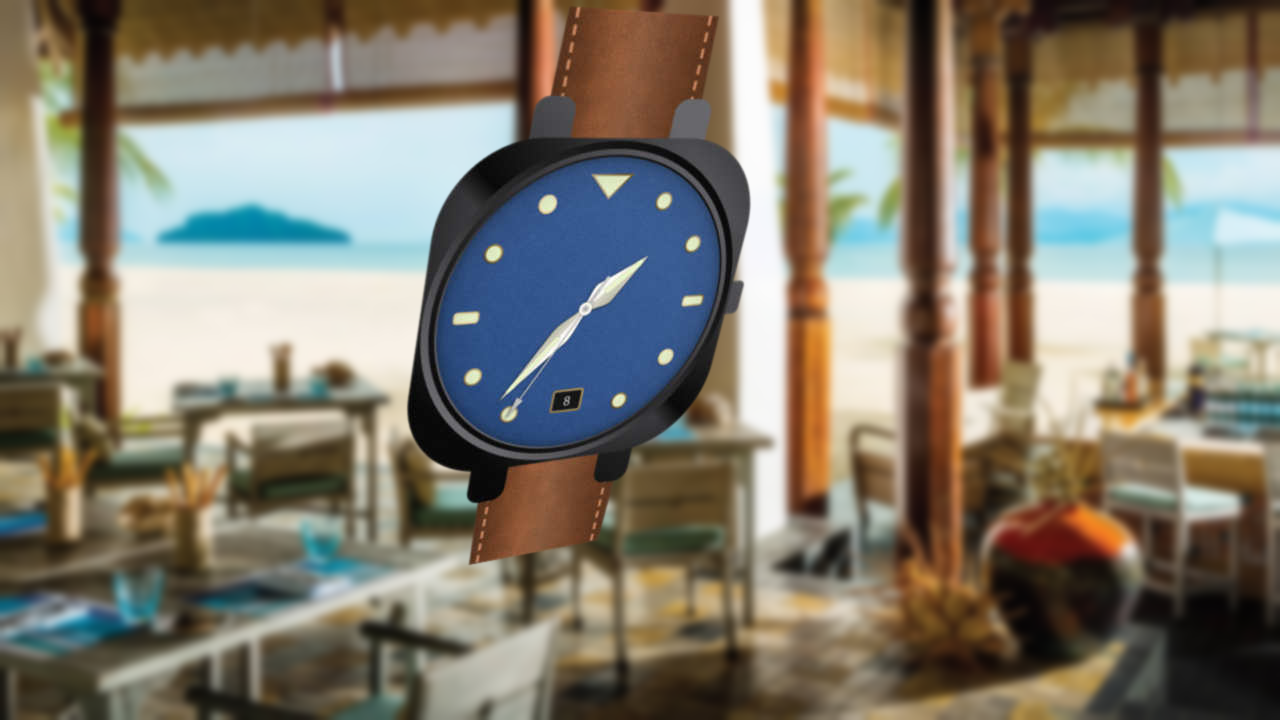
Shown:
h=1 m=36 s=35
